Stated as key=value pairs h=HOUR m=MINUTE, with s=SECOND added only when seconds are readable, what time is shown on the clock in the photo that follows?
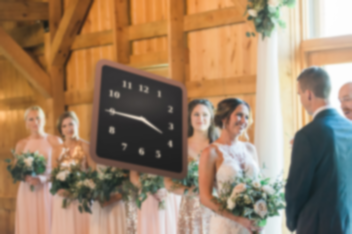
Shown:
h=3 m=45
